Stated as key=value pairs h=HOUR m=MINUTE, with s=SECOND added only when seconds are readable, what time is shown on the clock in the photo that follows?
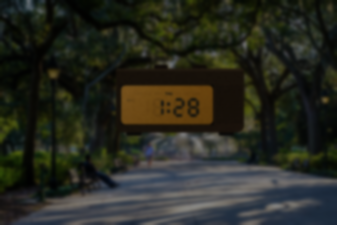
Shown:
h=1 m=28
